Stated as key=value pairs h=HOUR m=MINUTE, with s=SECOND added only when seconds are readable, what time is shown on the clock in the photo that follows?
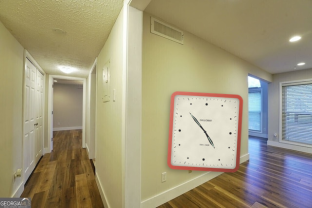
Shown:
h=4 m=53
